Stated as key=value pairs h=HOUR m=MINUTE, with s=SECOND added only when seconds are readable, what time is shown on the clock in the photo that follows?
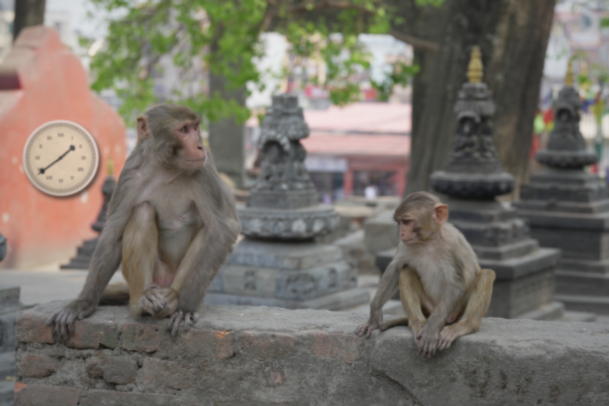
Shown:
h=1 m=39
